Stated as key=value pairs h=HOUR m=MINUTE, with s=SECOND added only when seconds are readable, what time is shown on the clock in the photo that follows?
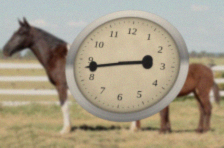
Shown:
h=2 m=43
